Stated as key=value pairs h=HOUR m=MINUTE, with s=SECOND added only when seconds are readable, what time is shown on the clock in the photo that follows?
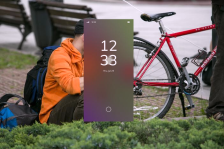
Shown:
h=12 m=33
